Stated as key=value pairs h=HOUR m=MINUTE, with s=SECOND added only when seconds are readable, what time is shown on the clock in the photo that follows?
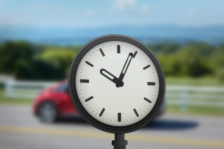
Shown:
h=10 m=4
